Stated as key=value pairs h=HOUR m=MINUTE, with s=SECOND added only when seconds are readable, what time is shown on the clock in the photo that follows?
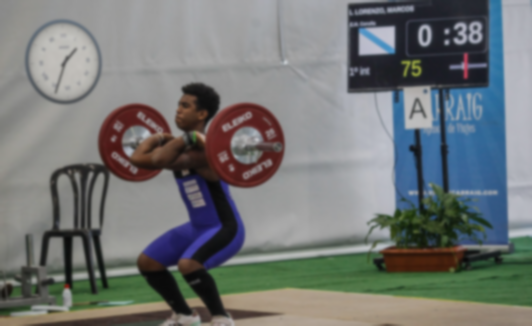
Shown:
h=1 m=34
